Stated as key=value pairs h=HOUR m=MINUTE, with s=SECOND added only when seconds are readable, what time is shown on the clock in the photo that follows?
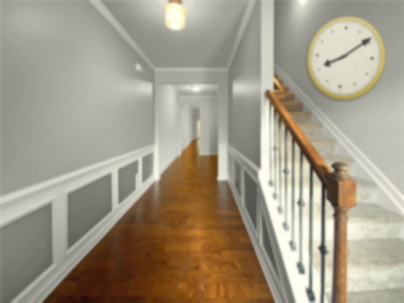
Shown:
h=8 m=9
